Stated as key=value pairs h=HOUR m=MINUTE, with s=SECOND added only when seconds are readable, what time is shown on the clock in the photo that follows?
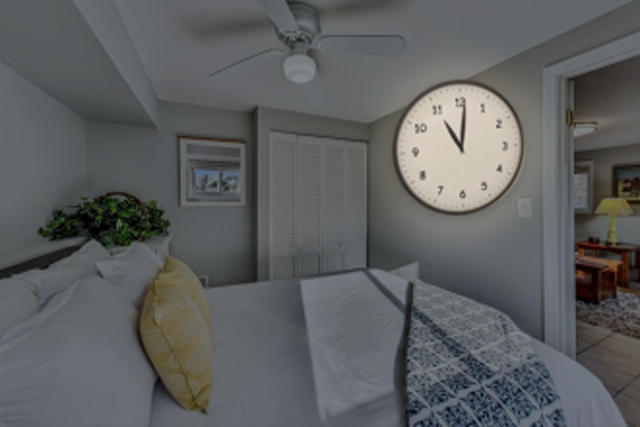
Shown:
h=11 m=1
